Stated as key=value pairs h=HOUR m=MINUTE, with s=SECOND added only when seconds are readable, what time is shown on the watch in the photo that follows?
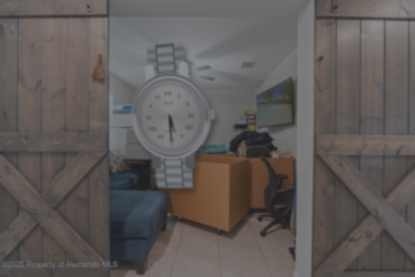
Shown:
h=5 m=30
